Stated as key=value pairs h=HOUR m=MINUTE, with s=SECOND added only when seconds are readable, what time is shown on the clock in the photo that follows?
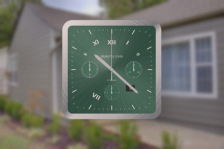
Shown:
h=10 m=22
